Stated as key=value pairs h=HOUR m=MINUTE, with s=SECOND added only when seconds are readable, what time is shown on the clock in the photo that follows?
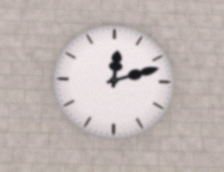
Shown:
h=12 m=12
